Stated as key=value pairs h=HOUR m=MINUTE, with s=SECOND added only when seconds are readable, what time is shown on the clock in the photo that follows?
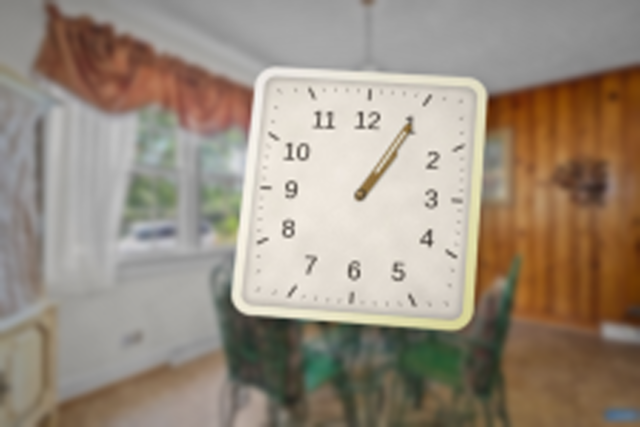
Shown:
h=1 m=5
